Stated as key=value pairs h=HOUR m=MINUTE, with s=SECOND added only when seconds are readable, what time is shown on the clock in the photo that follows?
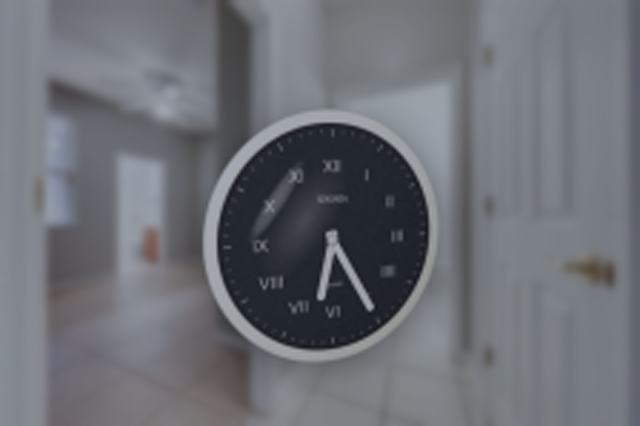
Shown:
h=6 m=25
